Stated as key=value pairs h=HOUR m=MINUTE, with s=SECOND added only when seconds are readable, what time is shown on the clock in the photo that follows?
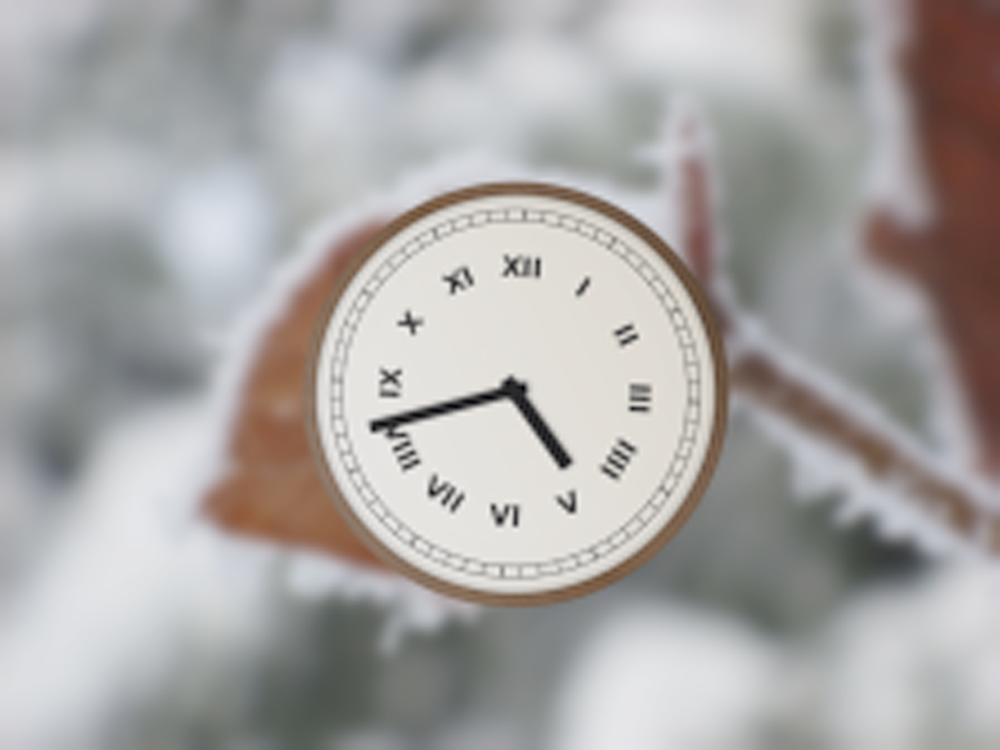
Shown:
h=4 m=42
